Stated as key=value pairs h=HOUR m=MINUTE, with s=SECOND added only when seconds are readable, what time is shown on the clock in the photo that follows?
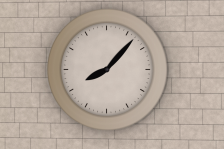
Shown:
h=8 m=7
